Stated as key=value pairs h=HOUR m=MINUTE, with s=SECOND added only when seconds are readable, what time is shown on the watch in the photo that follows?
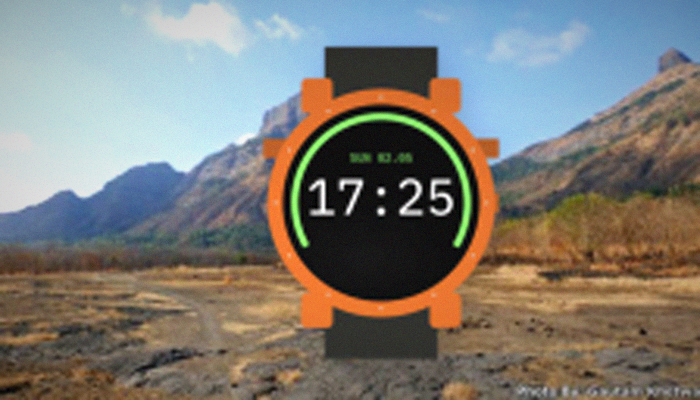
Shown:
h=17 m=25
